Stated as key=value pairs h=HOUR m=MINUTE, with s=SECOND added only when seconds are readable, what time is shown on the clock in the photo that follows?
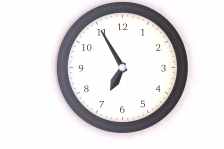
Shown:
h=6 m=55
